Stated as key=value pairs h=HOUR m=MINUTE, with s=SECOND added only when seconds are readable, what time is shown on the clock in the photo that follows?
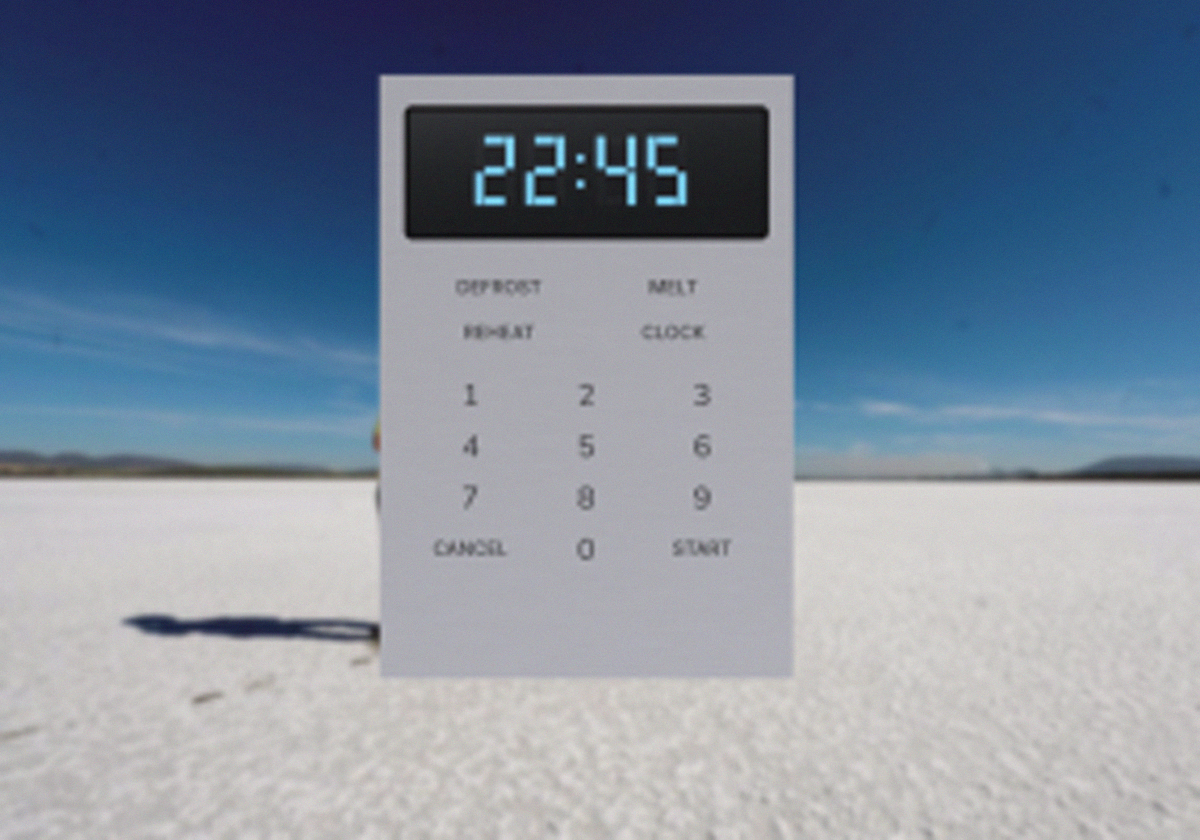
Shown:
h=22 m=45
